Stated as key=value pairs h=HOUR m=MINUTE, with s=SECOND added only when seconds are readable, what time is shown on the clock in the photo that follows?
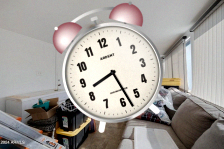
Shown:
h=8 m=28
